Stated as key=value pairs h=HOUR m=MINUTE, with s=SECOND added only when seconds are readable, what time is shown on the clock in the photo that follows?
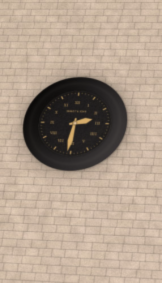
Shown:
h=2 m=31
